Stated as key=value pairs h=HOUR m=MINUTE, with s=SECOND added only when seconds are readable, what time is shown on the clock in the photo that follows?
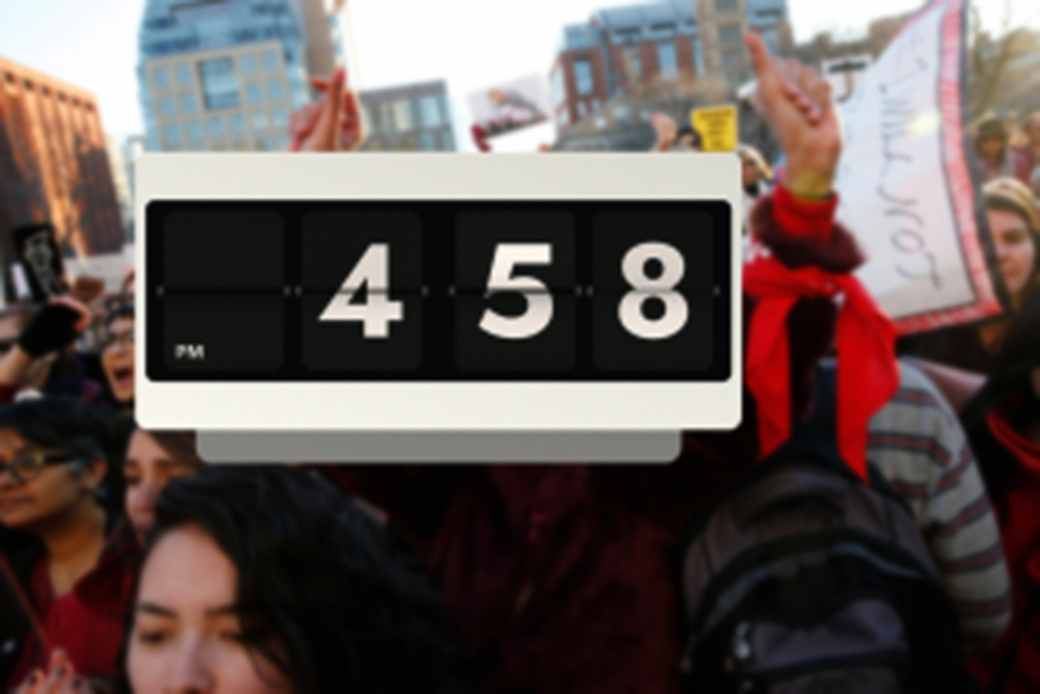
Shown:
h=4 m=58
